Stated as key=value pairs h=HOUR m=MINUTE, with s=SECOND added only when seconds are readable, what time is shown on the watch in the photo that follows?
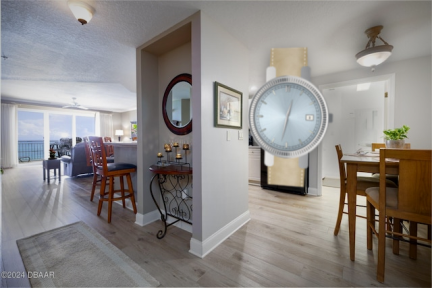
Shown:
h=12 m=32
